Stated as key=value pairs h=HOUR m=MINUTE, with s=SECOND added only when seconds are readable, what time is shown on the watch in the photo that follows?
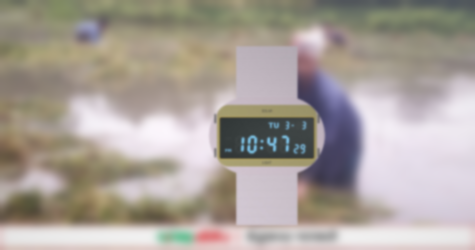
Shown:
h=10 m=47
